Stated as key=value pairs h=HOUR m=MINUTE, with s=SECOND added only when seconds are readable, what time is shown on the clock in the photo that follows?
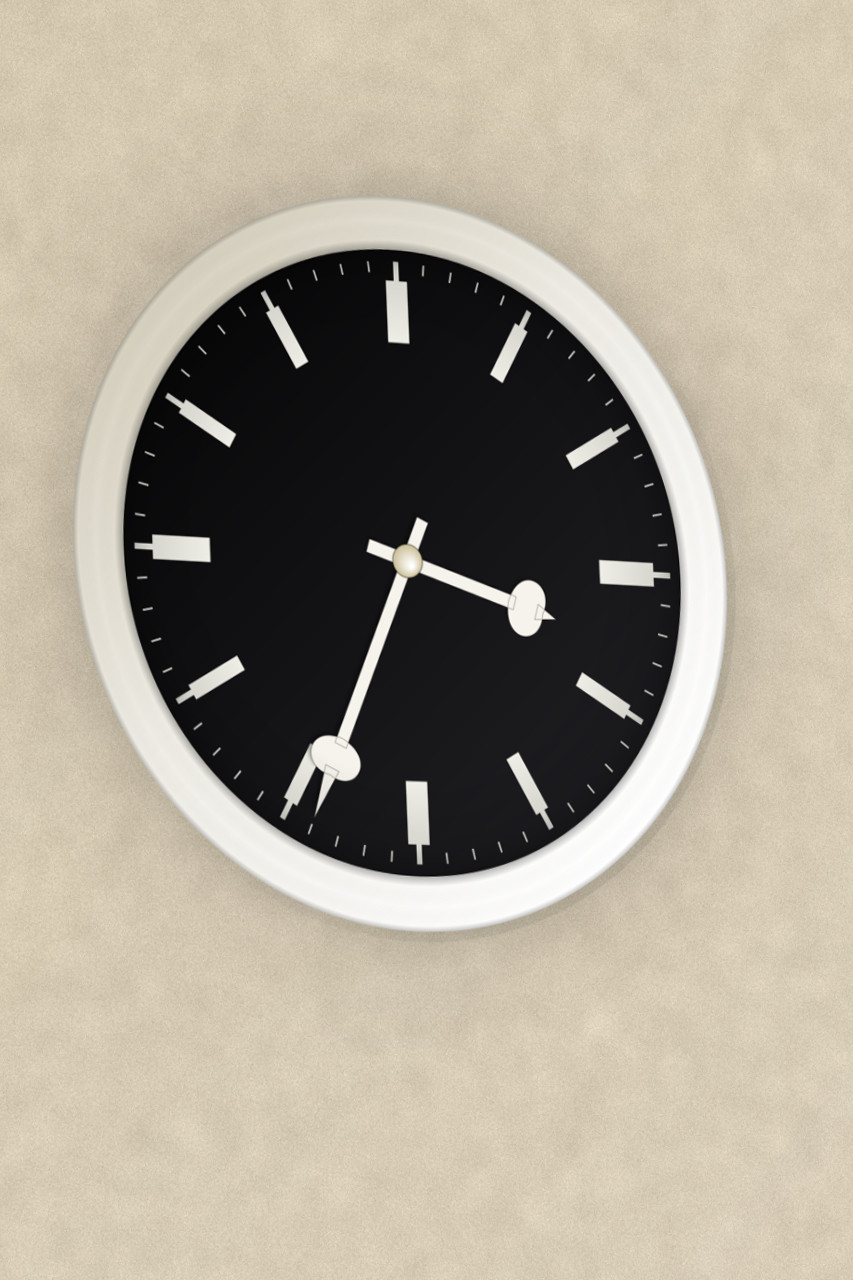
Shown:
h=3 m=34
